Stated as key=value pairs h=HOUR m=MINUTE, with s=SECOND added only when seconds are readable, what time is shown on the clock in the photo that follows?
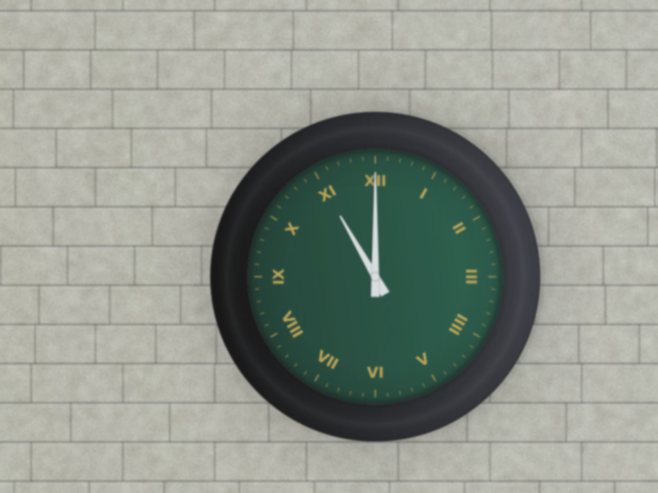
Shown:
h=11 m=0
